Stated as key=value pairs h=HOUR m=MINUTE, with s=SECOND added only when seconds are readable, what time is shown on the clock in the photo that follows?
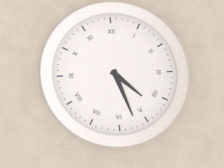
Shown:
h=4 m=27
